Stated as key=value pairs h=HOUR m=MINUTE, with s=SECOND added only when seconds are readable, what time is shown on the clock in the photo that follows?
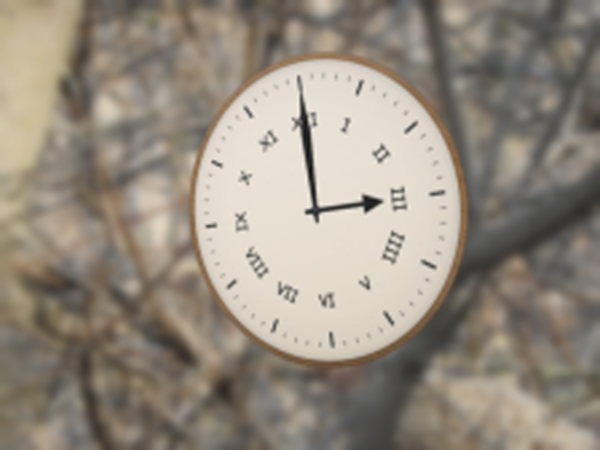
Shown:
h=3 m=0
